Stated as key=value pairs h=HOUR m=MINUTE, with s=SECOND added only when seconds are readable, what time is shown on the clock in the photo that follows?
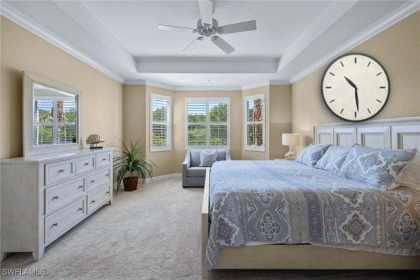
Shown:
h=10 m=29
